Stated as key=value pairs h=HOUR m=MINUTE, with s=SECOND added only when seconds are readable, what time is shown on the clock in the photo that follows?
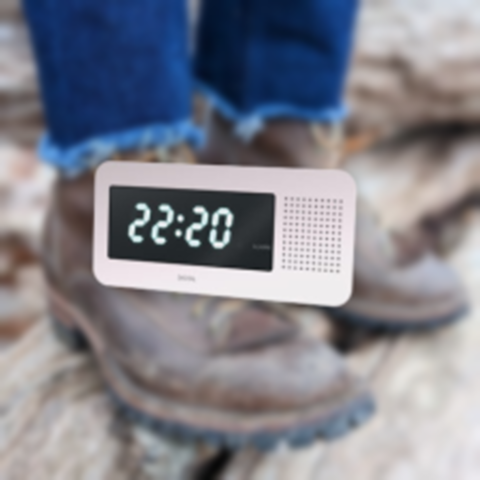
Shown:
h=22 m=20
